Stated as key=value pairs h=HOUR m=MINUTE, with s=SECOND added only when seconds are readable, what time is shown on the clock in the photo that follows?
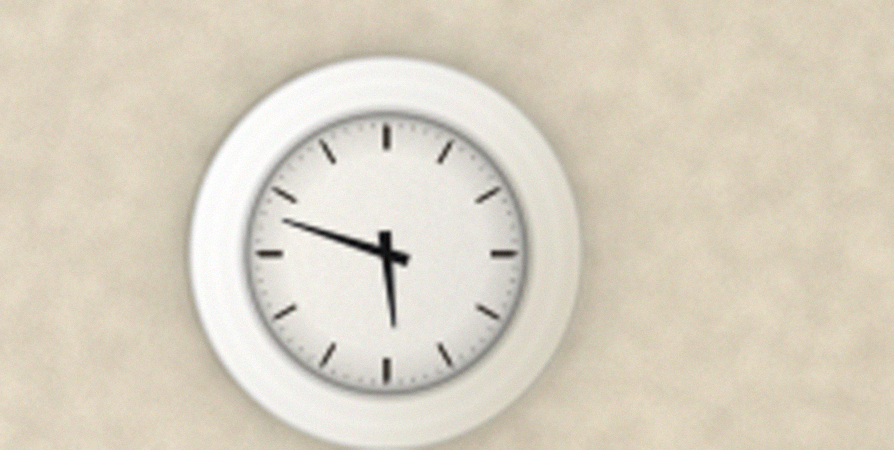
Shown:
h=5 m=48
